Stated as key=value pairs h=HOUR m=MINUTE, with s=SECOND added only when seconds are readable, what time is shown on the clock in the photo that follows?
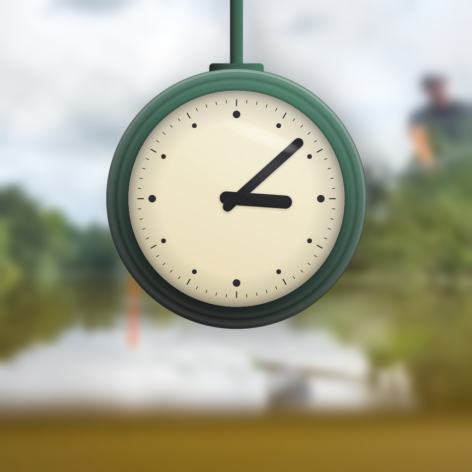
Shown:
h=3 m=8
